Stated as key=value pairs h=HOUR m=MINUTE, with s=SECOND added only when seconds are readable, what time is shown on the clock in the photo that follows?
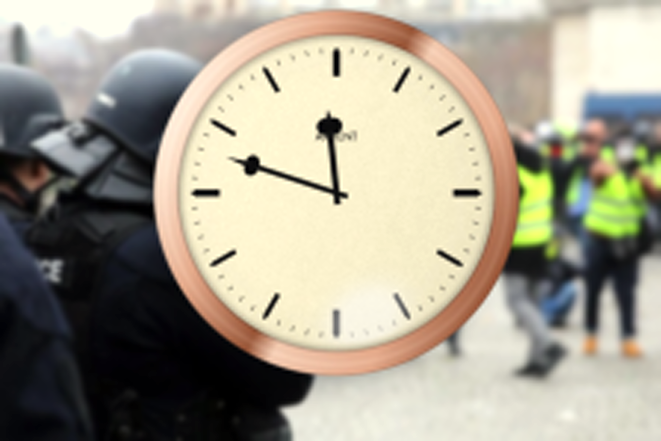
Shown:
h=11 m=48
